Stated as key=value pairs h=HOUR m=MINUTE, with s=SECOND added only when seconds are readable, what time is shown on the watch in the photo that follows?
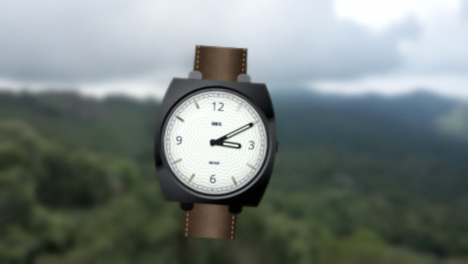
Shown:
h=3 m=10
